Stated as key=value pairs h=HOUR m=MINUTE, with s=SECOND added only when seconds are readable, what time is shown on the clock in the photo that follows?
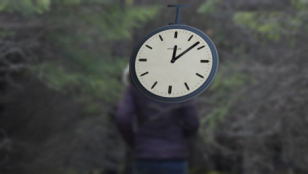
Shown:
h=12 m=8
